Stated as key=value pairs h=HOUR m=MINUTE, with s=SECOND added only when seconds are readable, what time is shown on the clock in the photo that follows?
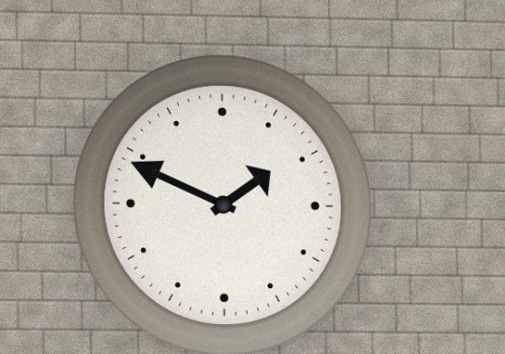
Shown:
h=1 m=49
